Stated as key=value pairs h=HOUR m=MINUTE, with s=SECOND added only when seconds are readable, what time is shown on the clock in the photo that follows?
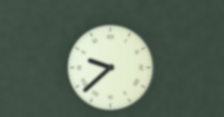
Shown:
h=9 m=38
